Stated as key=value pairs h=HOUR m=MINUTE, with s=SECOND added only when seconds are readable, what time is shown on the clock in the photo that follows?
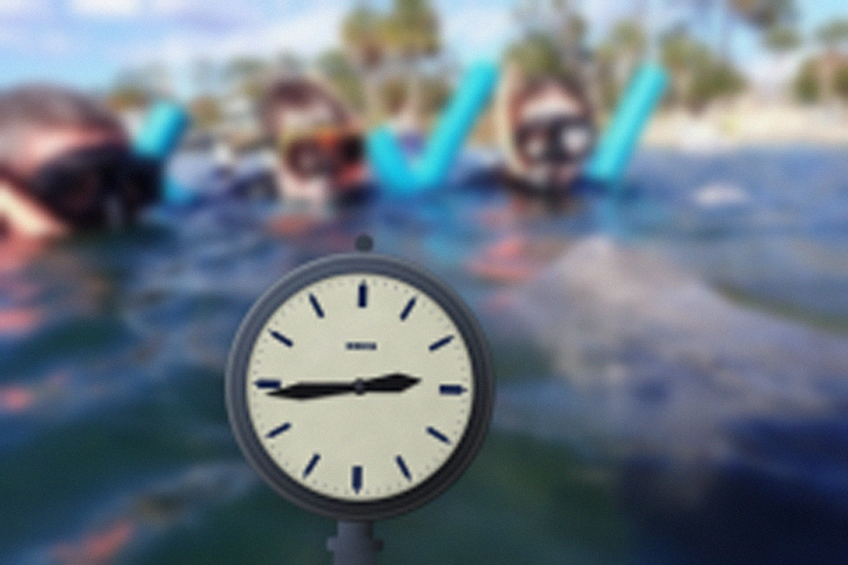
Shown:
h=2 m=44
